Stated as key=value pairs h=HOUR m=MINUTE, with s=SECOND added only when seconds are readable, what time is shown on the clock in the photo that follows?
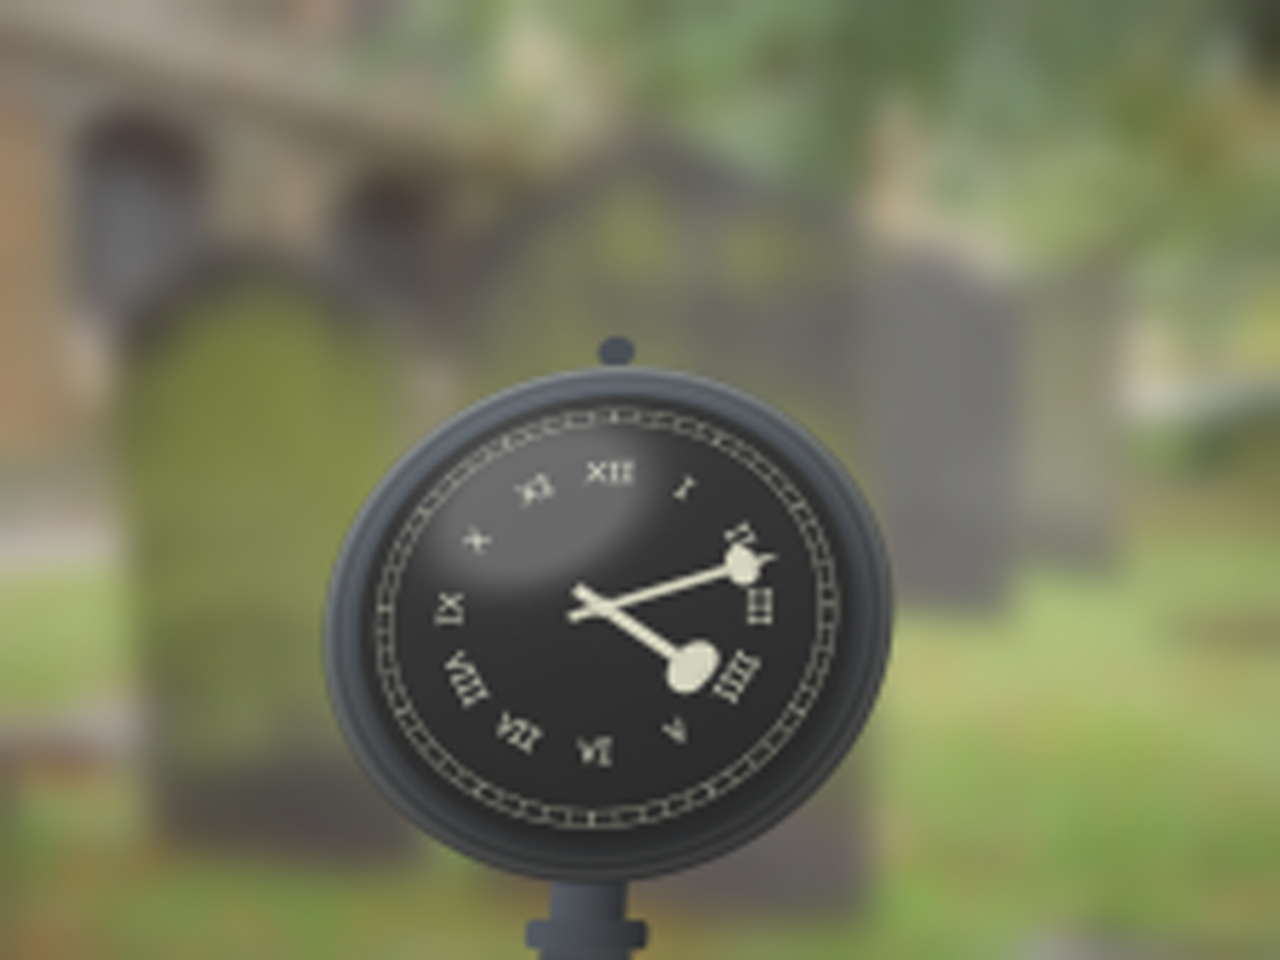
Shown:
h=4 m=12
